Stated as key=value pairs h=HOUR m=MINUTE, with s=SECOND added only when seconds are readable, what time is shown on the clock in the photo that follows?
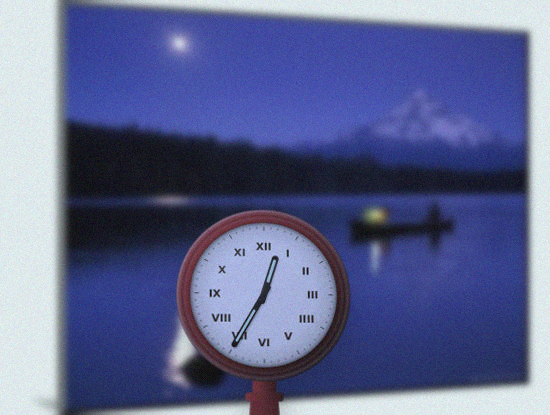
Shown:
h=12 m=35
